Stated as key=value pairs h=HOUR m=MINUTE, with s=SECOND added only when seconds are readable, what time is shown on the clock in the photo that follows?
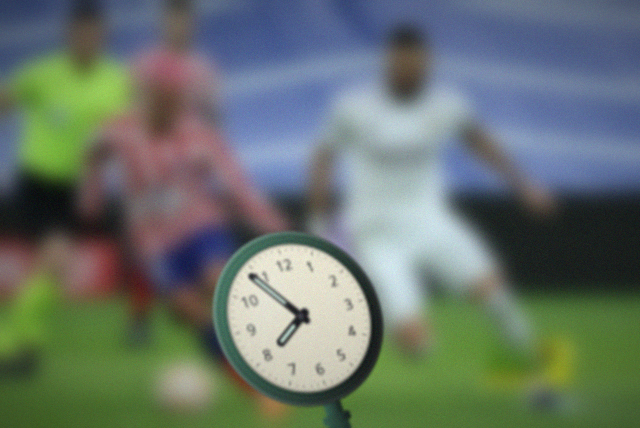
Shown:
h=7 m=54
